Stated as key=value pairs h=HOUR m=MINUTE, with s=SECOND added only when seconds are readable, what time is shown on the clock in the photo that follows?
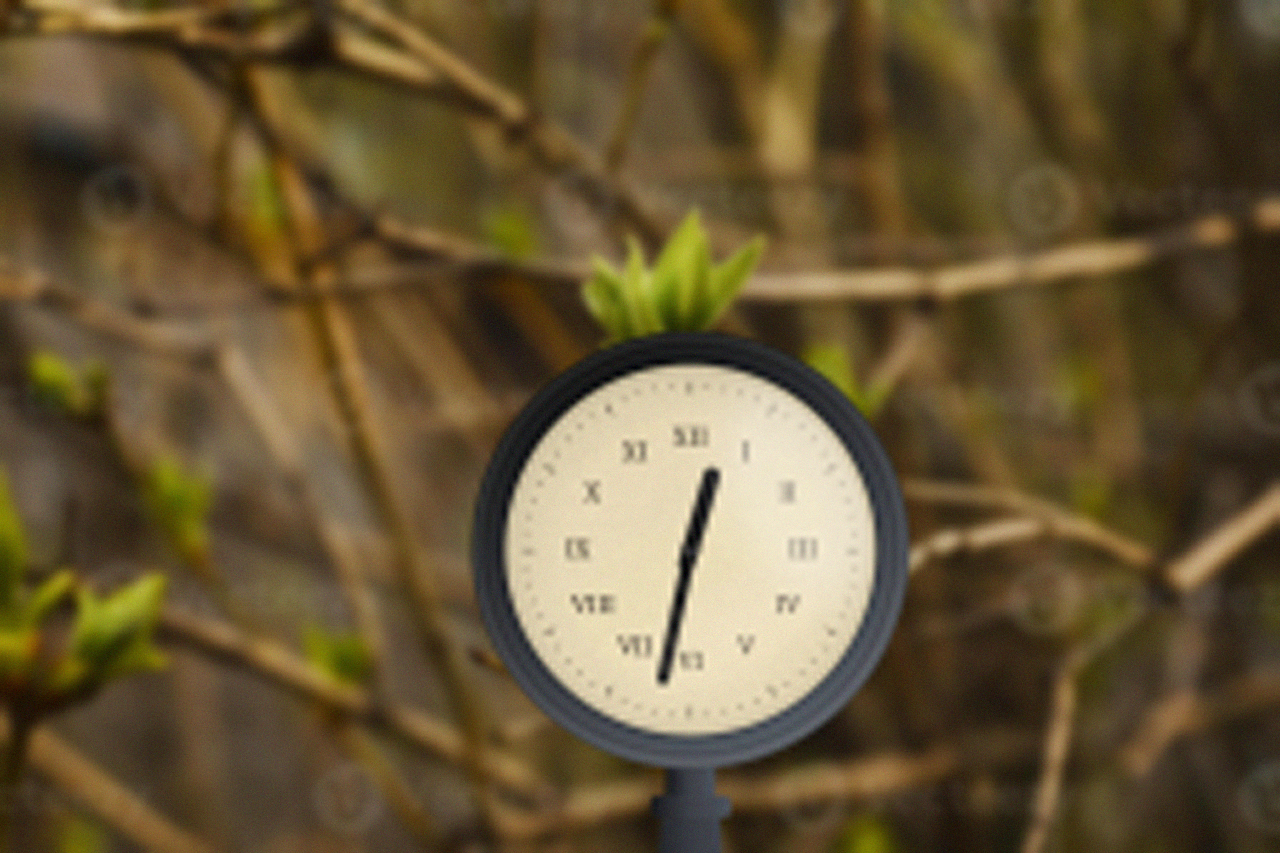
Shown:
h=12 m=32
